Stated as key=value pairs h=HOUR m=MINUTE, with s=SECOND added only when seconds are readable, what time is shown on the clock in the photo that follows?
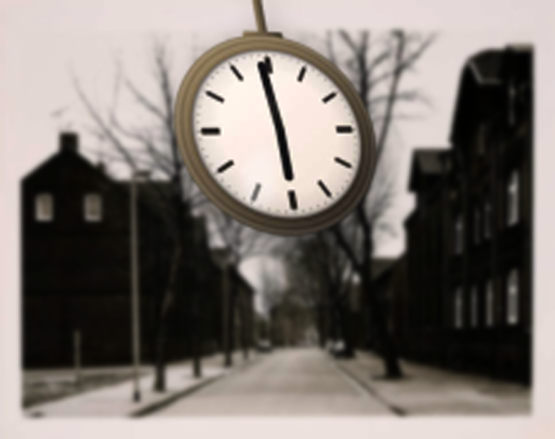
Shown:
h=5 m=59
